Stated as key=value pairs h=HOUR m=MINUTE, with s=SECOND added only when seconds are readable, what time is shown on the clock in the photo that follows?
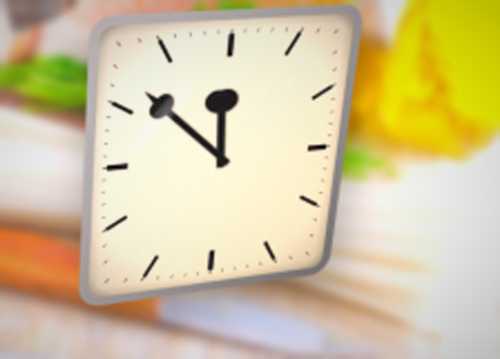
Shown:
h=11 m=52
